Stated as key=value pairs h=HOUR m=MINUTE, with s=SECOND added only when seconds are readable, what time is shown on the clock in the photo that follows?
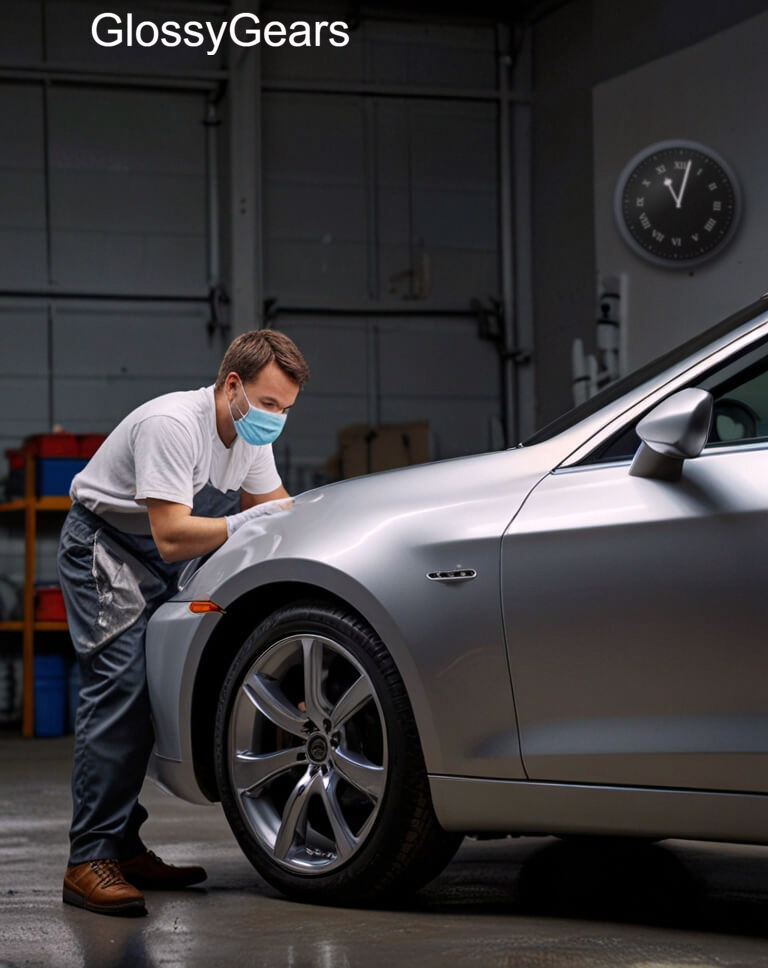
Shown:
h=11 m=2
